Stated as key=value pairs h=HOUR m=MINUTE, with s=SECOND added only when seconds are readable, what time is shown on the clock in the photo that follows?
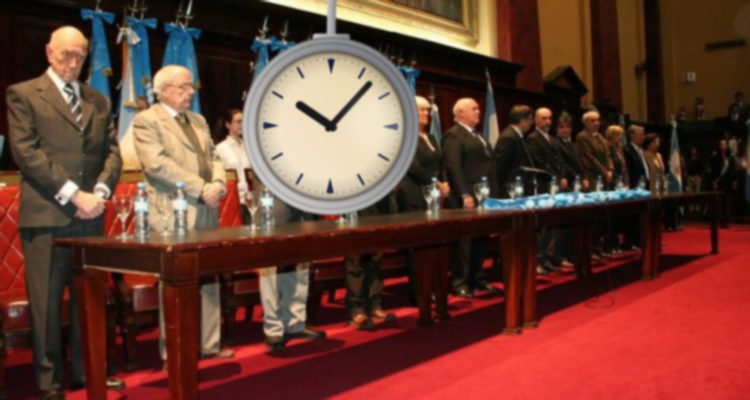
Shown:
h=10 m=7
